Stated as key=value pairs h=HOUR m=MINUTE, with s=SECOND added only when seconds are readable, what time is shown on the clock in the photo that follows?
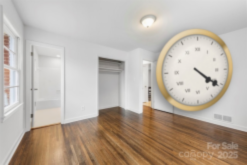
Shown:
h=4 m=21
